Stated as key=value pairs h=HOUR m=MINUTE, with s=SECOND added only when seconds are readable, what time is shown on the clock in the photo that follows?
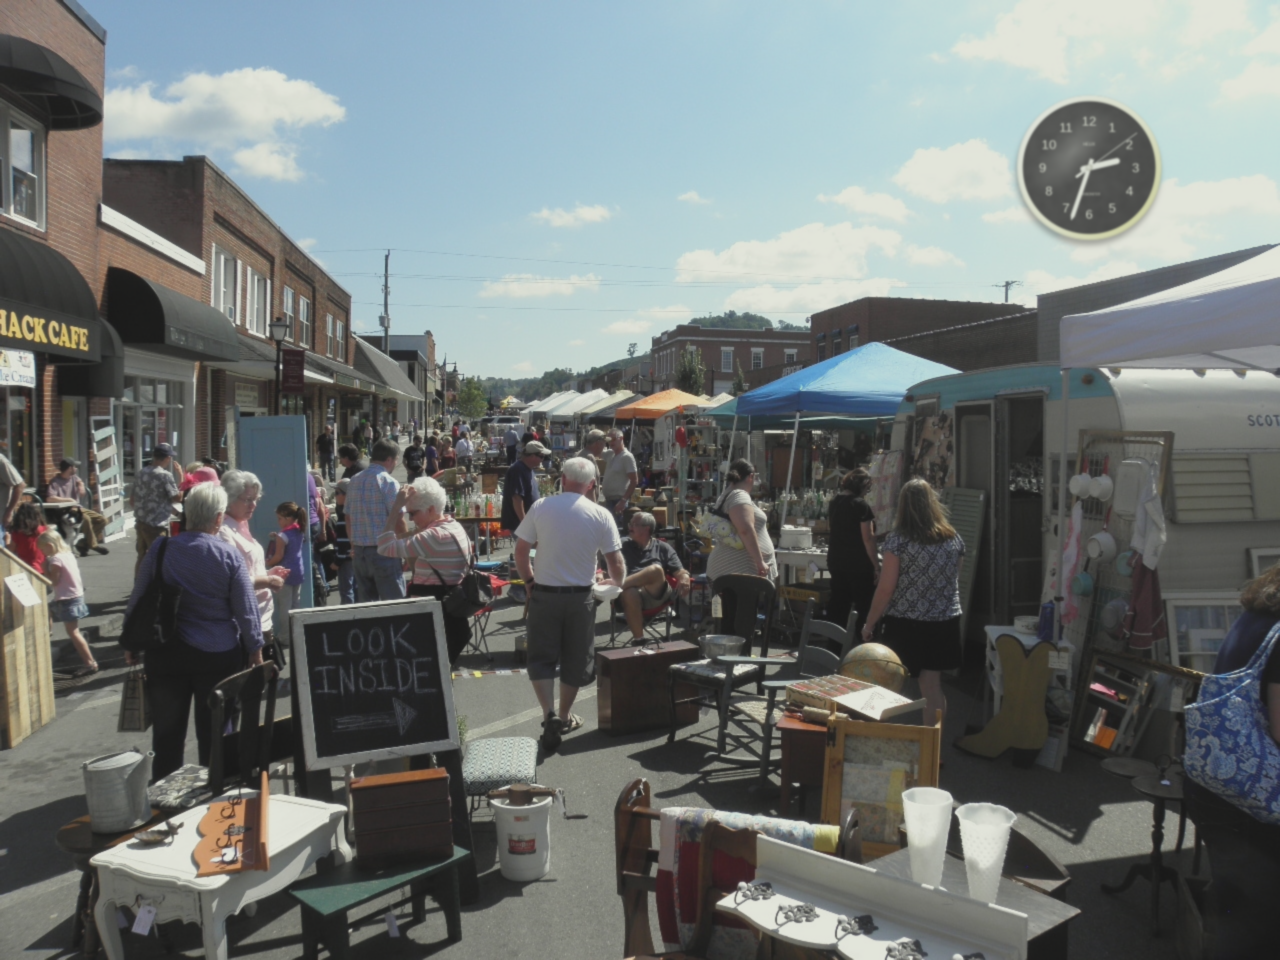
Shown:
h=2 m=33 s=9
